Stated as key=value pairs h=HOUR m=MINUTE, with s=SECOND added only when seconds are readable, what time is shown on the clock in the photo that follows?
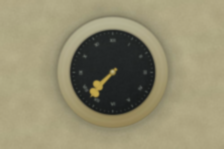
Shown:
h=7 m=37
